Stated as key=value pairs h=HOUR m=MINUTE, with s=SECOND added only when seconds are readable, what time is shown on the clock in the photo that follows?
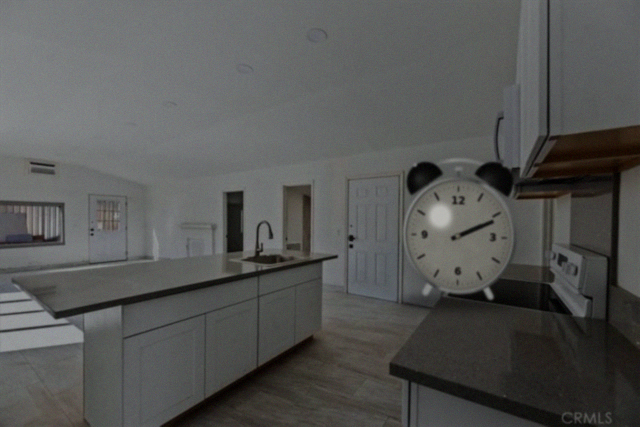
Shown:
h=2 m=11
